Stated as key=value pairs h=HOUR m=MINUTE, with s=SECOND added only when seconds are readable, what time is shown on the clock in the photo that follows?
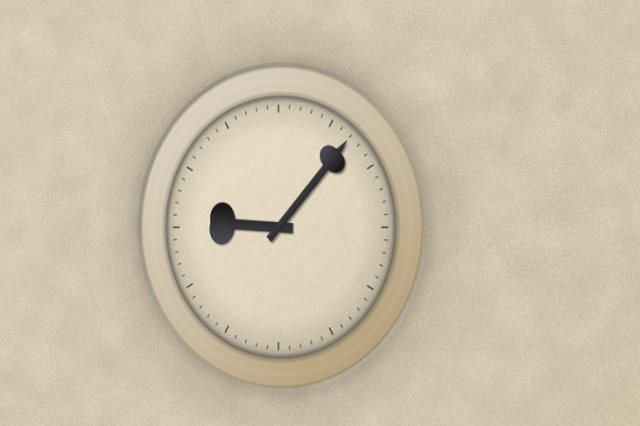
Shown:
h=9 m=7
